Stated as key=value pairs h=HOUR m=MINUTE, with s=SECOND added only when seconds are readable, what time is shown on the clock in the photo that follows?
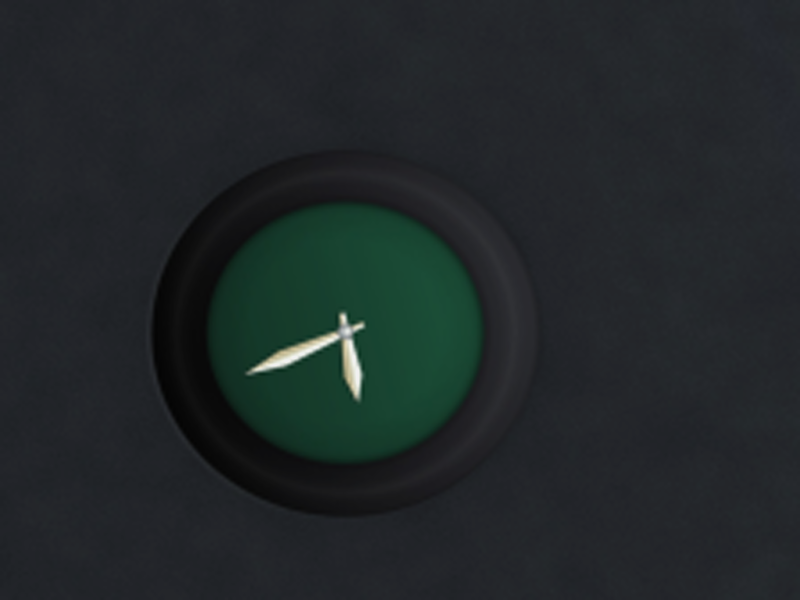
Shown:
h=5 m=41
